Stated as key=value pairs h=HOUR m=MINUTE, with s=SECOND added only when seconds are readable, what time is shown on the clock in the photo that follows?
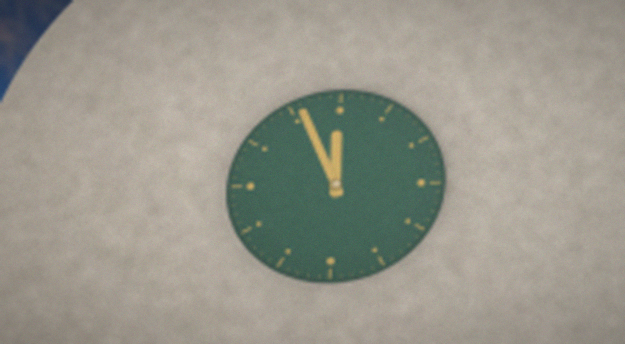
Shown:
h=11 m=56
